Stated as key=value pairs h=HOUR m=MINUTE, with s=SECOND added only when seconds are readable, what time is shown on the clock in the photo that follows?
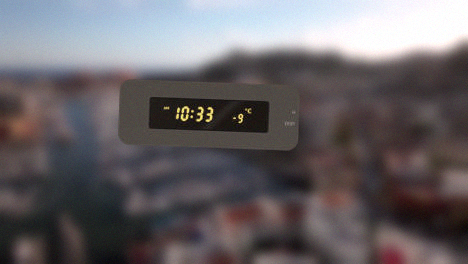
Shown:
h=10 m=33
